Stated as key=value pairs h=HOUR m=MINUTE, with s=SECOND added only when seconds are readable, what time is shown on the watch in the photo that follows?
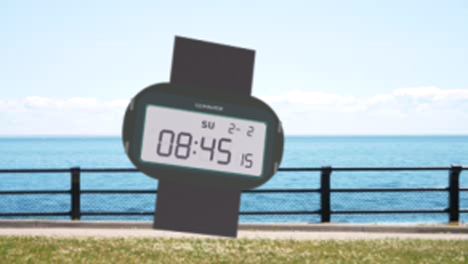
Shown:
h=8 m=45 s=15
